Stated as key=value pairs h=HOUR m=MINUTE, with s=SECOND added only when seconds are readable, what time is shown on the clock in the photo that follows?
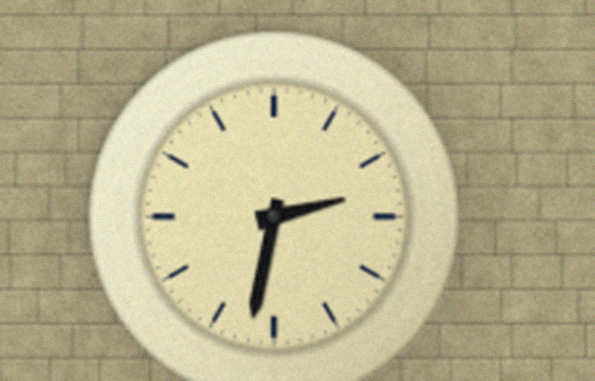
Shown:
h=2 m=32
